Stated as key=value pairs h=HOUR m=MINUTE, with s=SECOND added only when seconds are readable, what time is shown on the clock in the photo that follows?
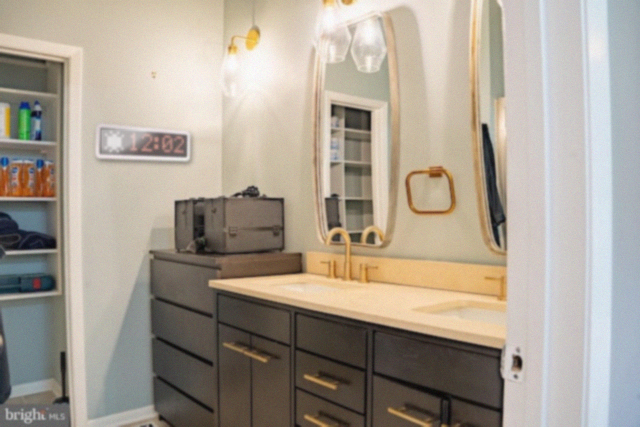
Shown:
h=12 m=2
